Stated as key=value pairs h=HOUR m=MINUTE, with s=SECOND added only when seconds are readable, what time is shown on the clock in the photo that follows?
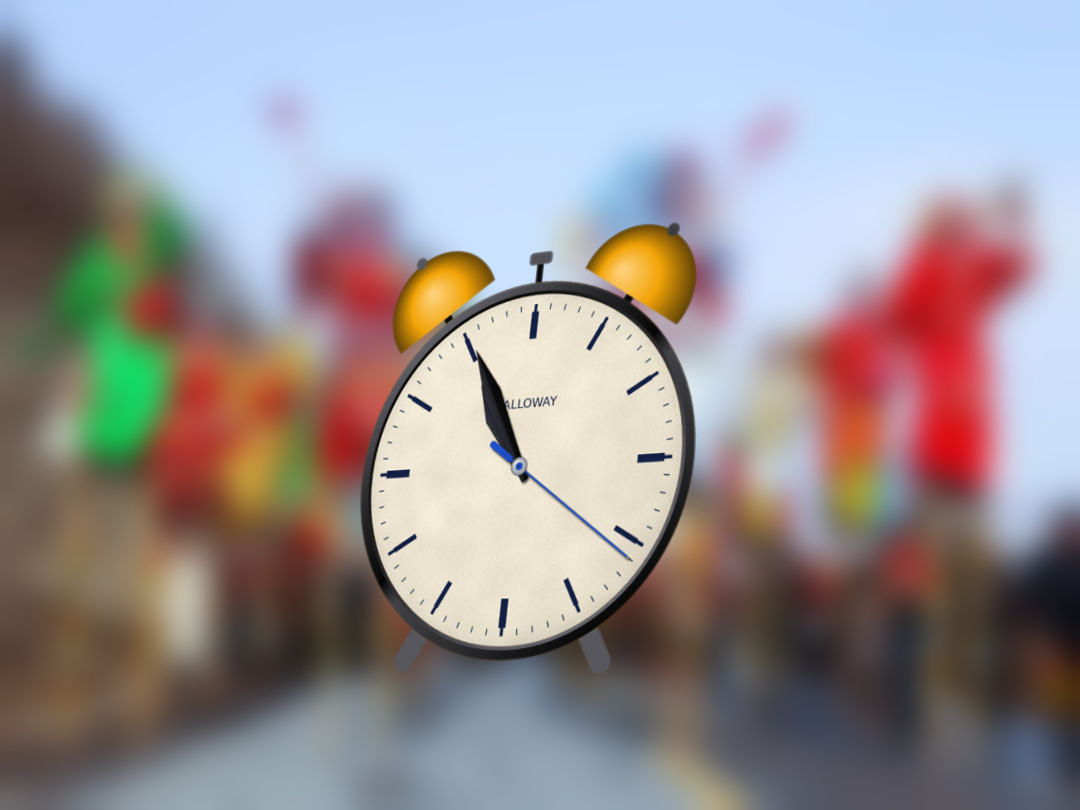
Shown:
h=10 m=55 s=21
